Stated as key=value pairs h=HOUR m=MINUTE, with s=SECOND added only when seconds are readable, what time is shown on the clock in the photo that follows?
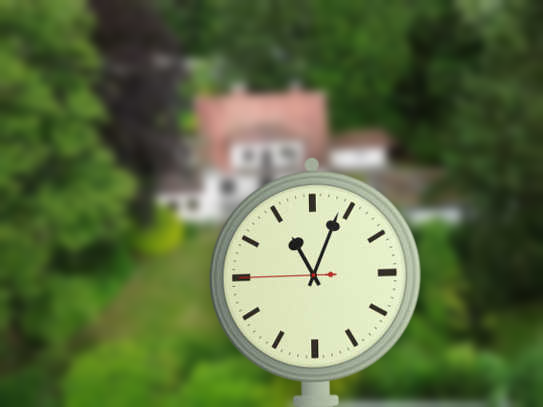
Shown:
h=11 m=3 s=45
